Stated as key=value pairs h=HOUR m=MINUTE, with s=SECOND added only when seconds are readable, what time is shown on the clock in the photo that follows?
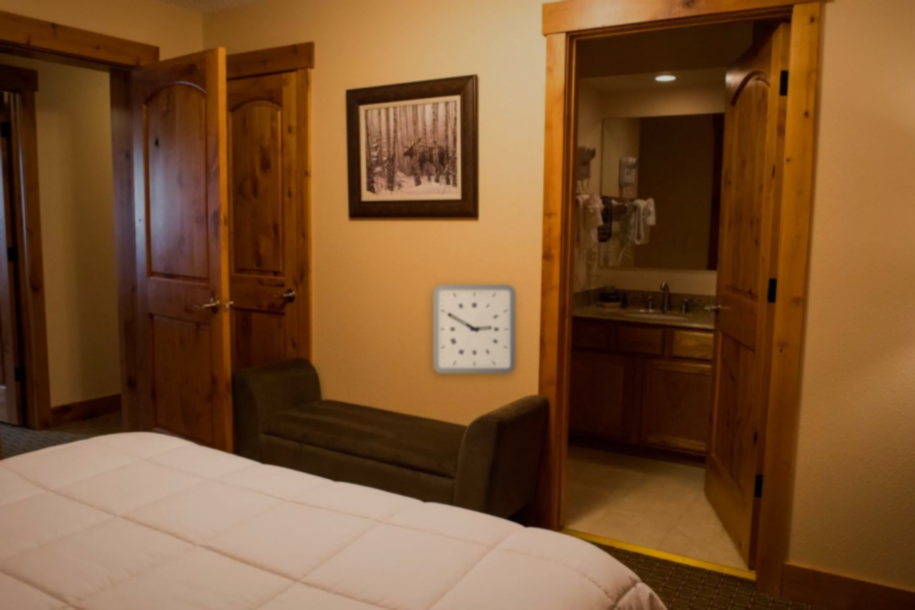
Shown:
h=2 m=50
